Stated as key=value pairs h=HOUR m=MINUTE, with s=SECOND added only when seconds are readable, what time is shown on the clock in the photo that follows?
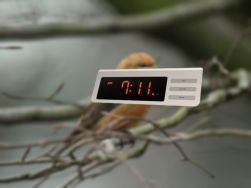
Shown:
h=7 m=11
